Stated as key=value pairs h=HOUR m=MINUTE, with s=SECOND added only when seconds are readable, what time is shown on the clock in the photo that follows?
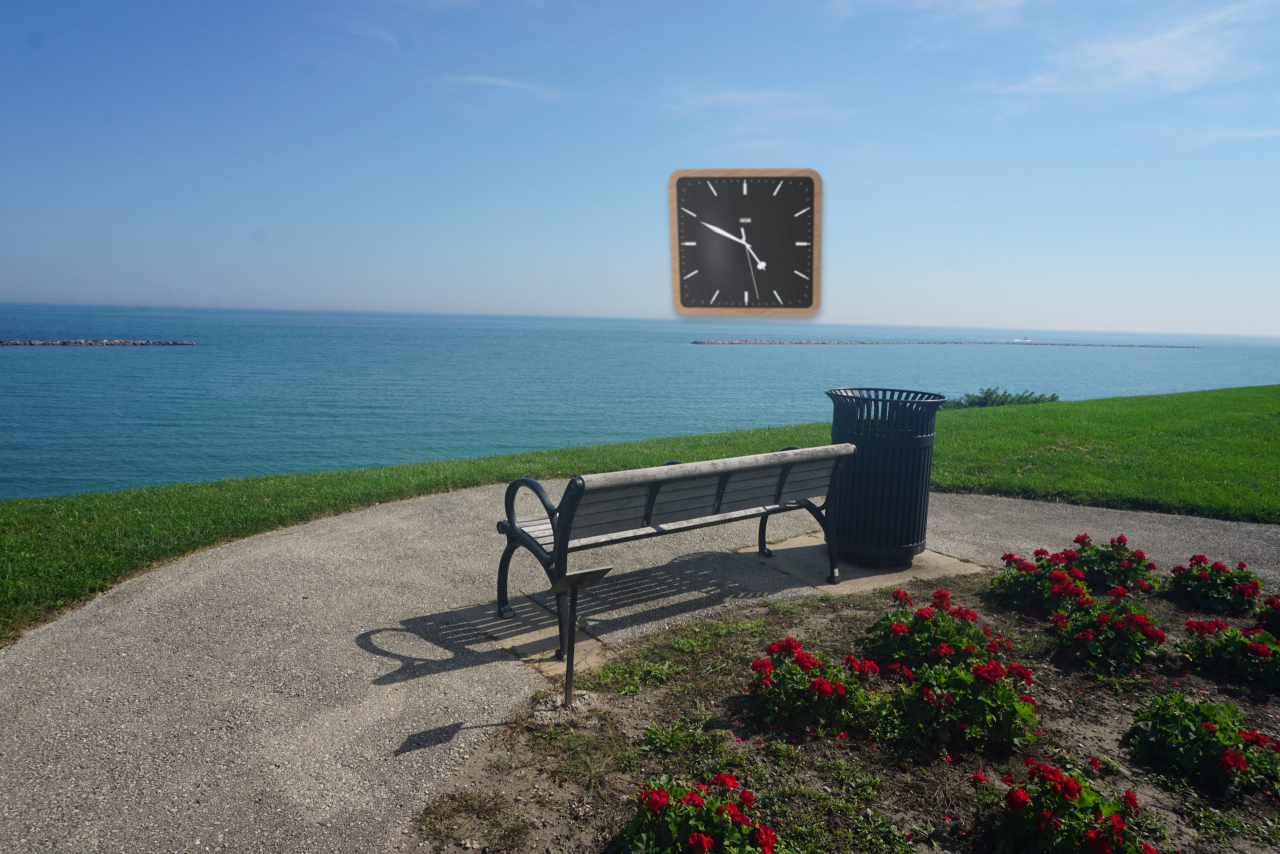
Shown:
h=4 m=49 s=28
